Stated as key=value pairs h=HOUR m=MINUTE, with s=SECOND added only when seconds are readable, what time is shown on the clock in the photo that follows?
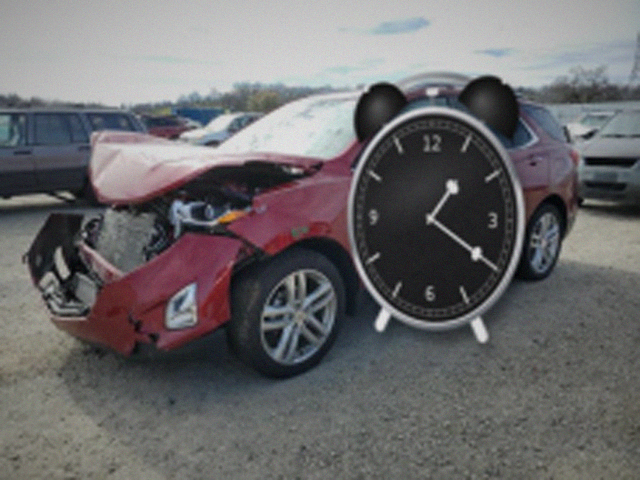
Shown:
h=1 m=20
